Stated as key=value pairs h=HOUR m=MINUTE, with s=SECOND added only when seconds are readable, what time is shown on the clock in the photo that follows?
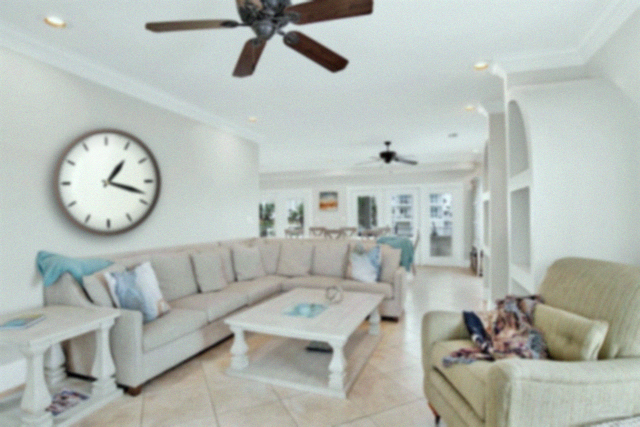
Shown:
h=1 m=18
